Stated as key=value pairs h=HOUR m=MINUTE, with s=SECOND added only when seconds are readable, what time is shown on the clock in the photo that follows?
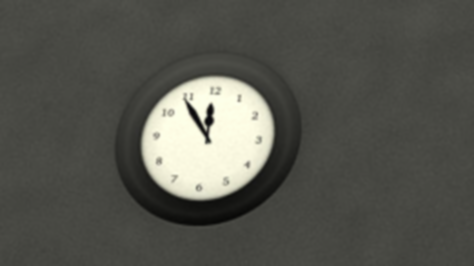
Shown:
h=11 m=54
